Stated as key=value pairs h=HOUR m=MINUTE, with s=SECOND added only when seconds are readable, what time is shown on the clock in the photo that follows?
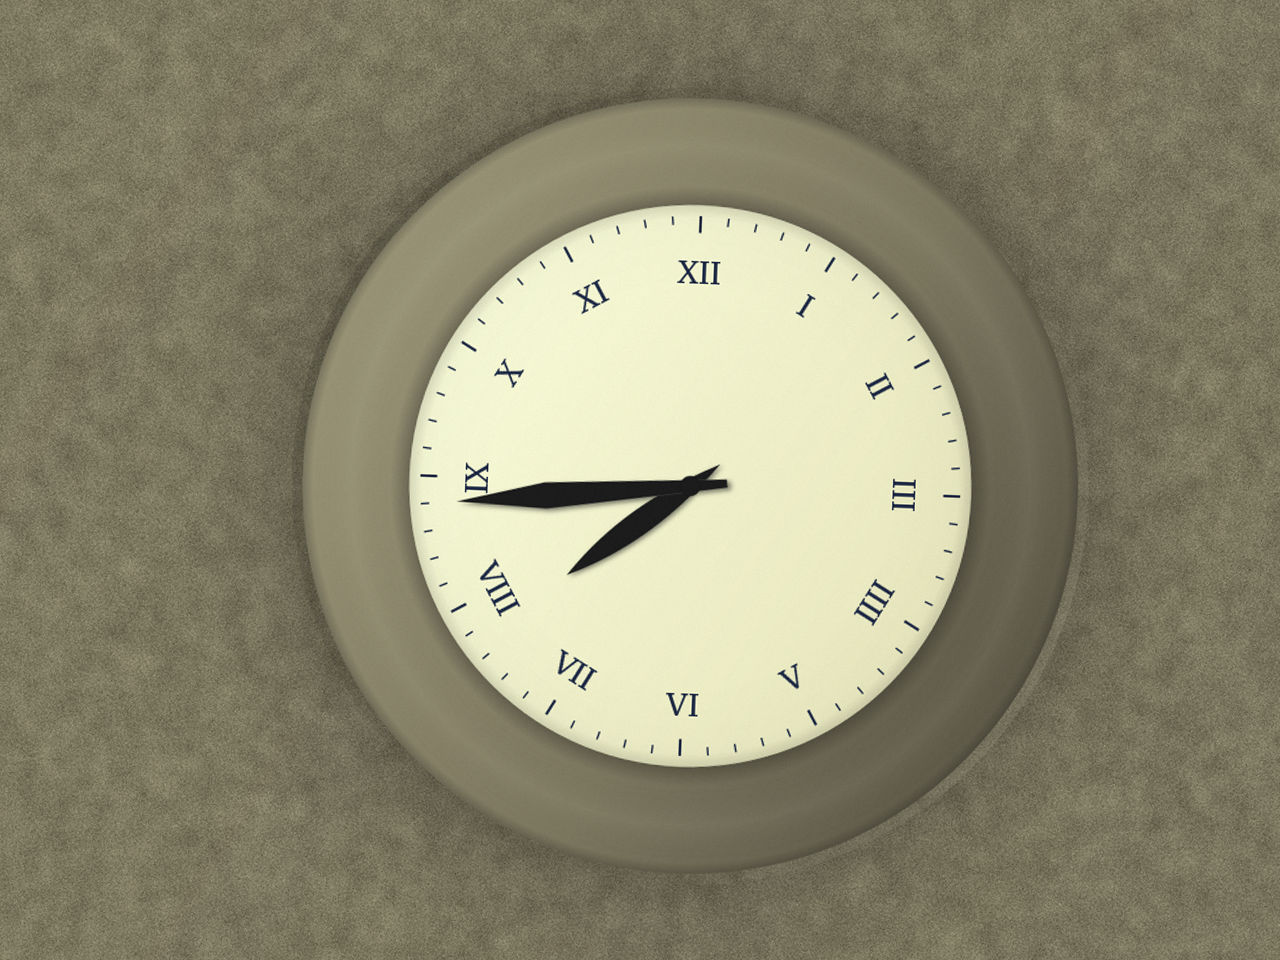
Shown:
h=7 m=44
